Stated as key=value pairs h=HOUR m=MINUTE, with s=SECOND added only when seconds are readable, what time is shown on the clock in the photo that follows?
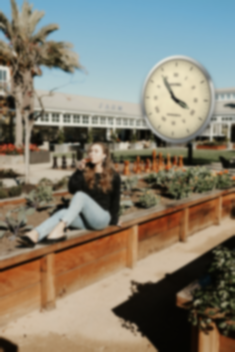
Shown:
h=3 m=54
